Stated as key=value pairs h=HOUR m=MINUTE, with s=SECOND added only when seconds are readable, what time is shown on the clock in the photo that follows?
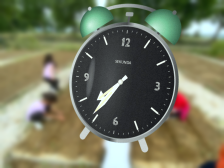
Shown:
h=7 m=36
